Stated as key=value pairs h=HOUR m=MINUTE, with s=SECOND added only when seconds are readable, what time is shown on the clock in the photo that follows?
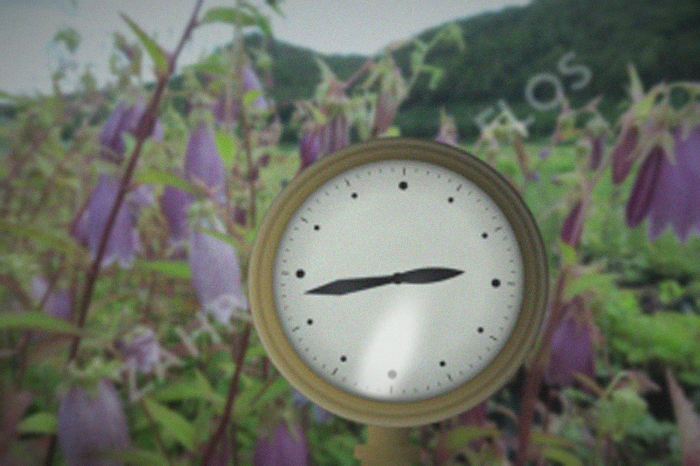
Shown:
h=2 m=43
